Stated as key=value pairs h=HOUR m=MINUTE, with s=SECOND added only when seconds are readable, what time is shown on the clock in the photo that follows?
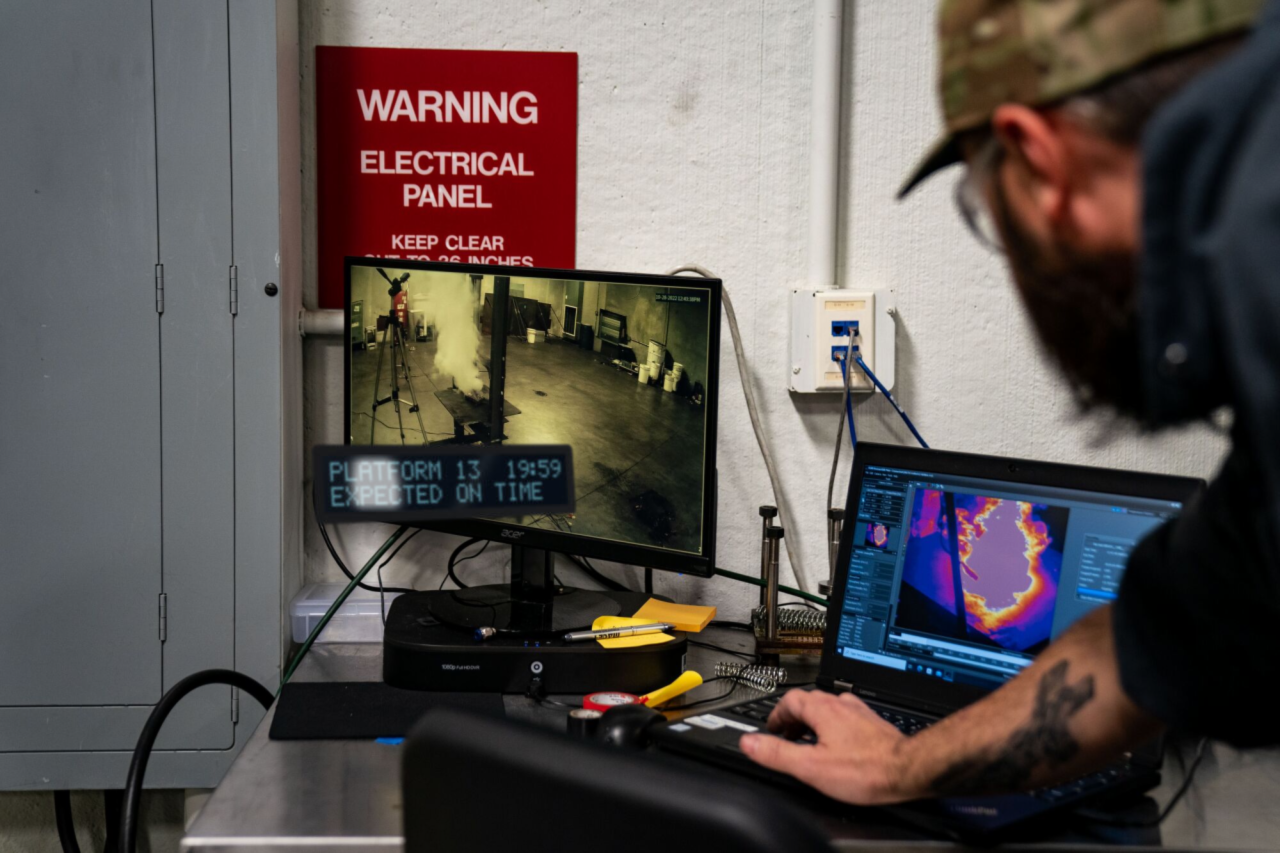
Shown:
h=19 m=59
